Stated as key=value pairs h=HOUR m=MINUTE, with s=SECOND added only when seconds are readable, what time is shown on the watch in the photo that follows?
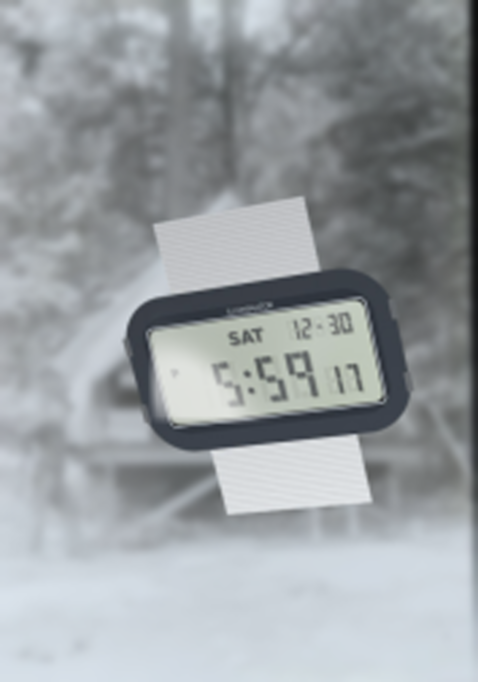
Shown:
h=5 m=59 s=17
